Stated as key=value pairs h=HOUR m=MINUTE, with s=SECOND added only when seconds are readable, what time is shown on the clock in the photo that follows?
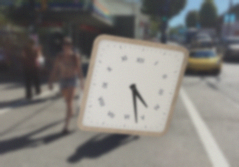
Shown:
h=4 m=27
